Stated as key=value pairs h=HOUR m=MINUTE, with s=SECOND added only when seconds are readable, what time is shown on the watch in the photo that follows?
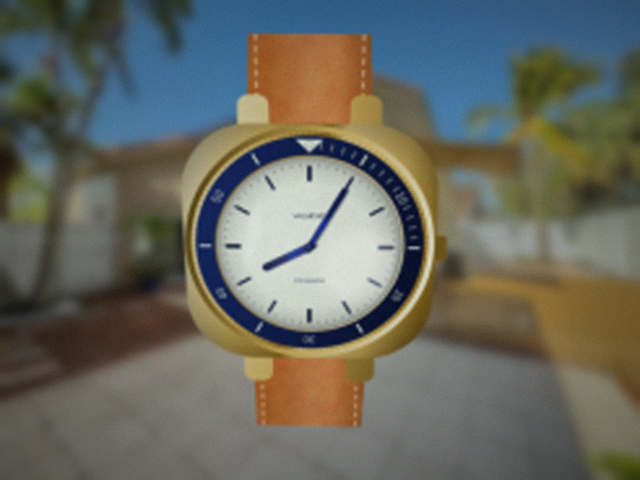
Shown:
h=8 m=5
